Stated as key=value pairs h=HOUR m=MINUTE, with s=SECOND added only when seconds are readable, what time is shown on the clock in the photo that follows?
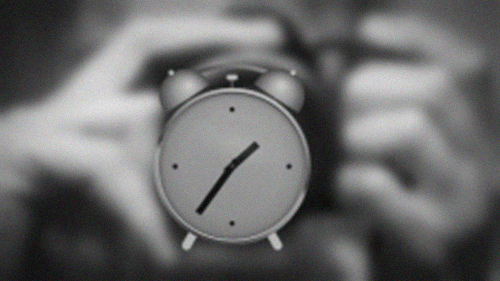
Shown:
h=1 m=36
